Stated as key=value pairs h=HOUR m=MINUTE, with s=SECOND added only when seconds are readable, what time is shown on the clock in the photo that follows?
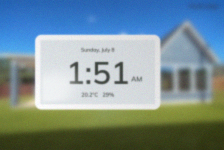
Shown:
h=1 m=51
